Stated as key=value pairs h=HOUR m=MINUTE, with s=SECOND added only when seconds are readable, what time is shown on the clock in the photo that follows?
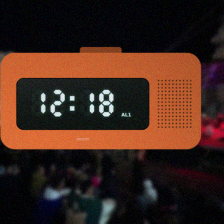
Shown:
h=12 m=18
